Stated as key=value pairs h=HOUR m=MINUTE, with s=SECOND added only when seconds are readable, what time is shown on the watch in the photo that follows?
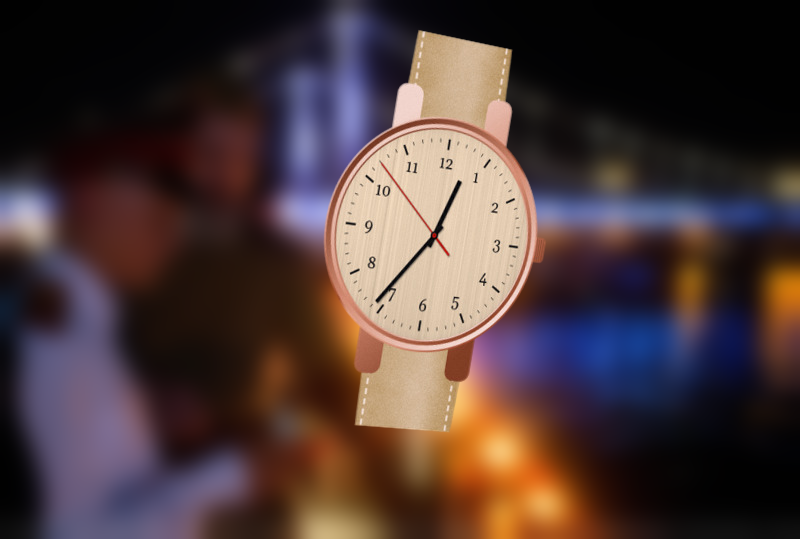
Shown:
h=12 m=35 s=52
